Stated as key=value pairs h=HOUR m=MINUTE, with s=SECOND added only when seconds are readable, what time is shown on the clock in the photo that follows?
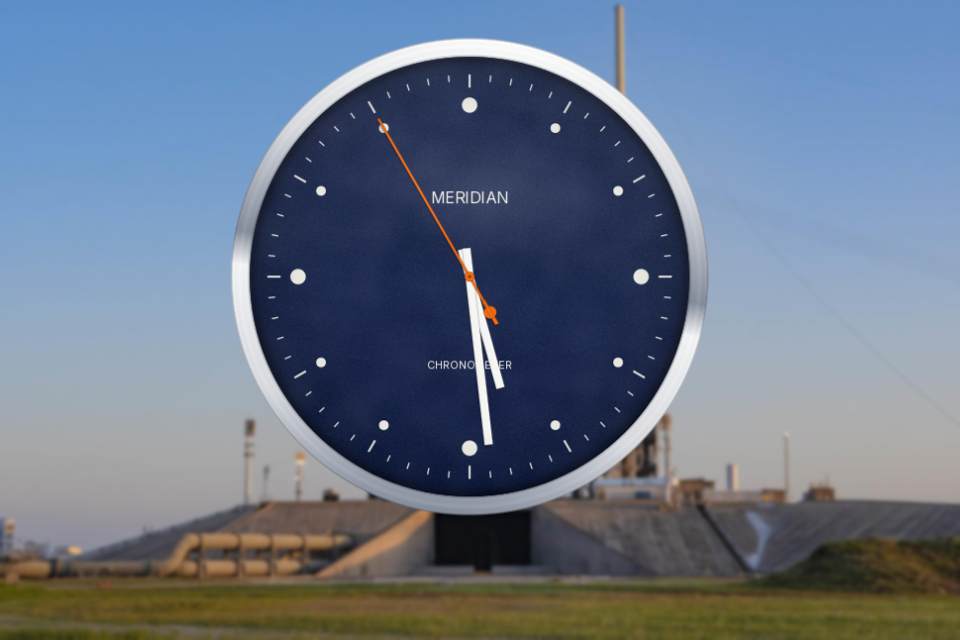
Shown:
h=5 m=28 s=55
